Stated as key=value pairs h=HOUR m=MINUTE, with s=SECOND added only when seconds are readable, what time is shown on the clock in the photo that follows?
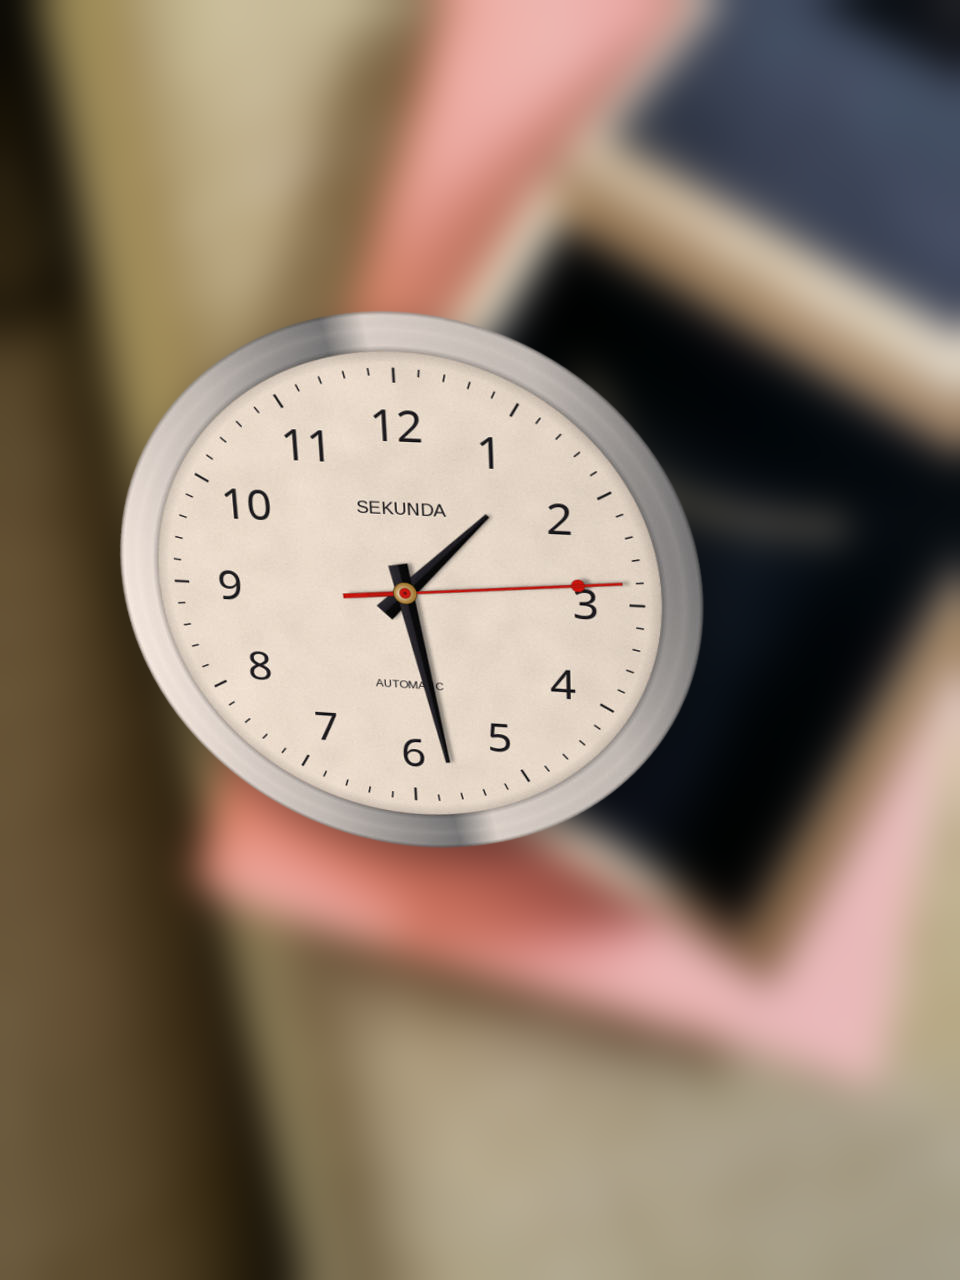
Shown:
h=1 m=28 s=14
